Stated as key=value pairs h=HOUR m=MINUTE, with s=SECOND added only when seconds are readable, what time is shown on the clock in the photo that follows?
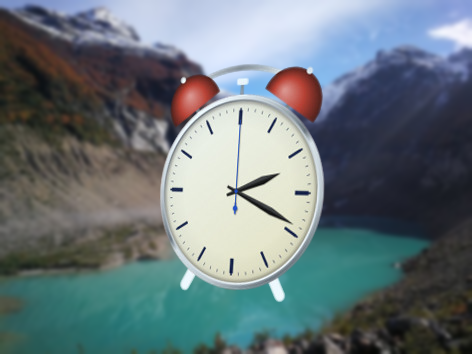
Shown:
h=2 m=19 s=0
